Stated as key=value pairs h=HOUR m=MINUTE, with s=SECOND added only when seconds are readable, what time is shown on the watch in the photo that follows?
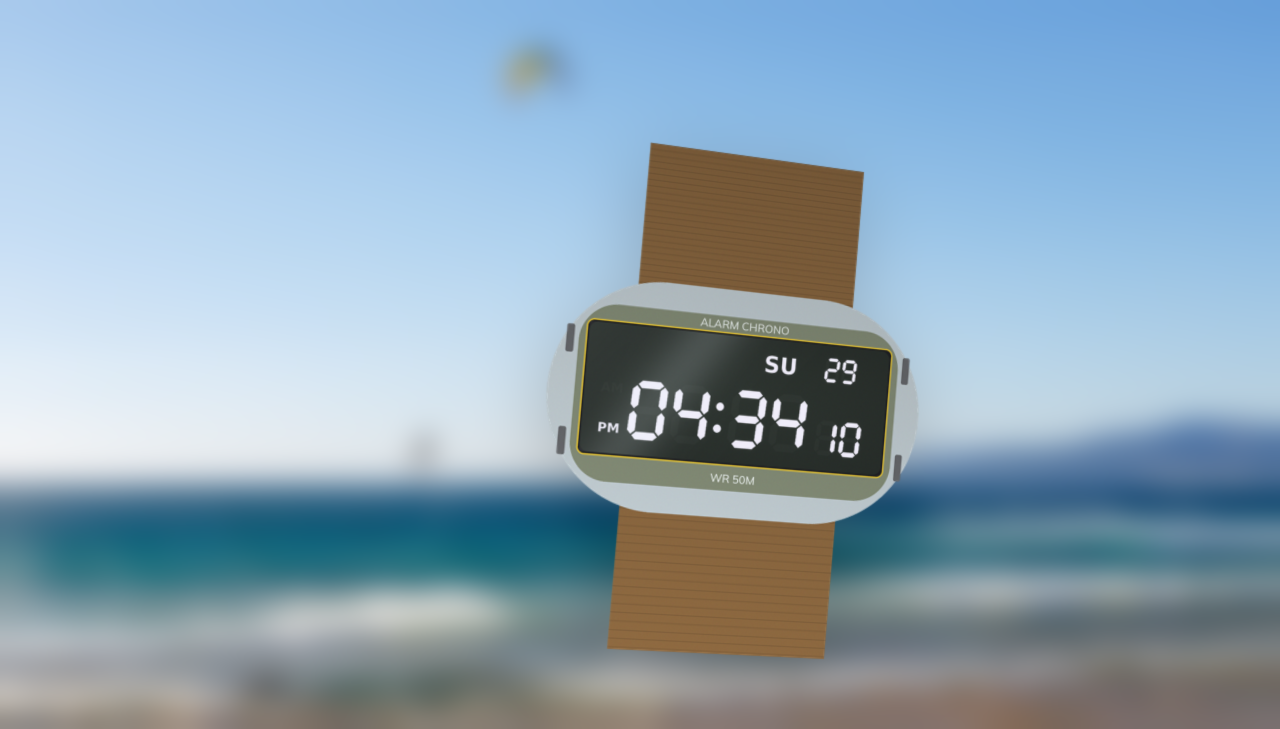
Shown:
h=4 m=34 s=10
